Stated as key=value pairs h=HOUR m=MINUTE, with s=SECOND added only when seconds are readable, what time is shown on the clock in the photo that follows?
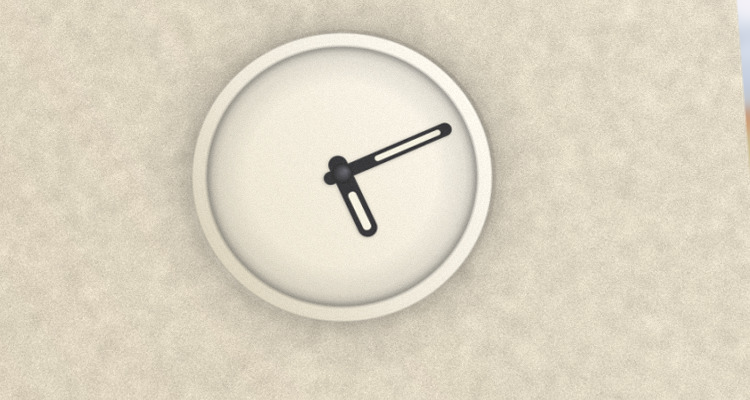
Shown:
h=5 m=11
